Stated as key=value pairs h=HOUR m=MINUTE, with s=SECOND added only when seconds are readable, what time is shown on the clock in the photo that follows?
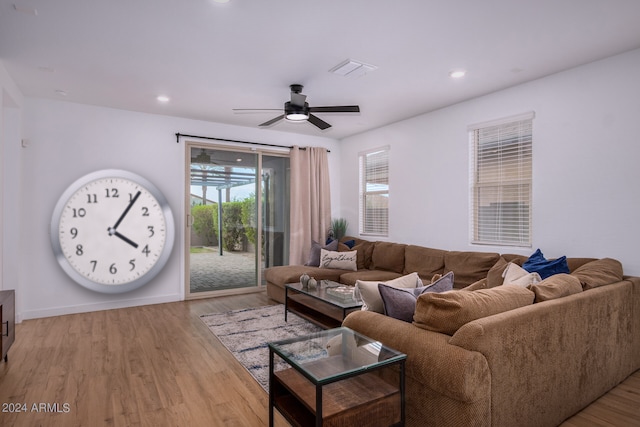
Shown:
h=4 m=6
